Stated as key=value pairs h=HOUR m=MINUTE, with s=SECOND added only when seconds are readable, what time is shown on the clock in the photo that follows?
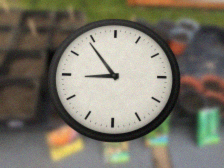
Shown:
h=8 m=54
